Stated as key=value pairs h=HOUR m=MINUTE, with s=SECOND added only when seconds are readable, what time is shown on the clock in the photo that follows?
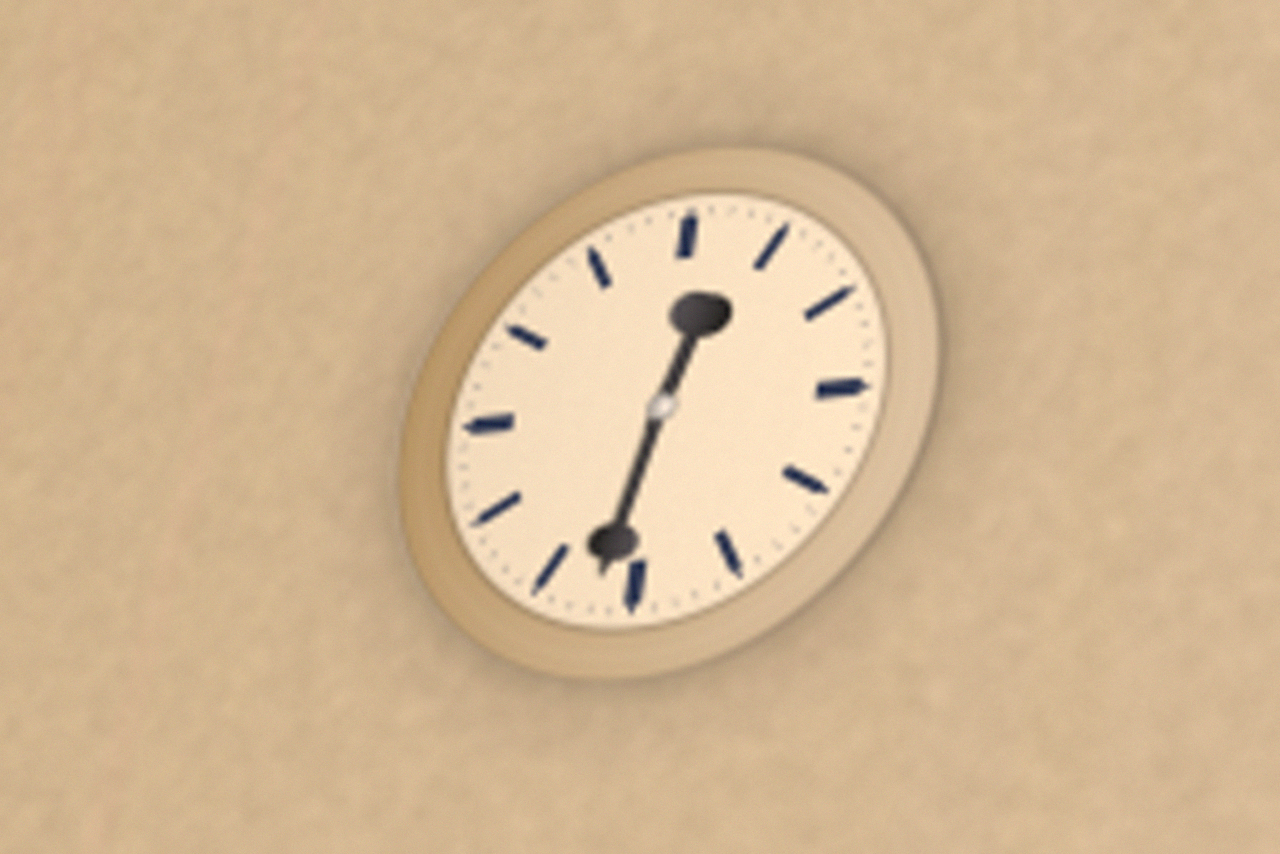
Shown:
h=12 m=32
